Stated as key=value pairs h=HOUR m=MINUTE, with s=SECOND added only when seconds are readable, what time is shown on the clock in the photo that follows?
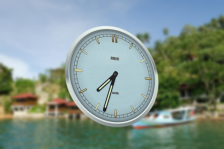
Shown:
h=7 m=33
